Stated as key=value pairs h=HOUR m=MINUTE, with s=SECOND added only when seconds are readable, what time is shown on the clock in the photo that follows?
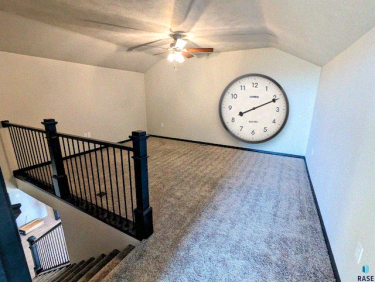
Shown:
h=8 m=11
